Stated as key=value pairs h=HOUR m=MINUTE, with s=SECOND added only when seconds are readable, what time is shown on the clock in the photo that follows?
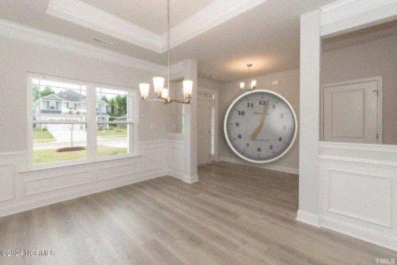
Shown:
h=7 m=2
